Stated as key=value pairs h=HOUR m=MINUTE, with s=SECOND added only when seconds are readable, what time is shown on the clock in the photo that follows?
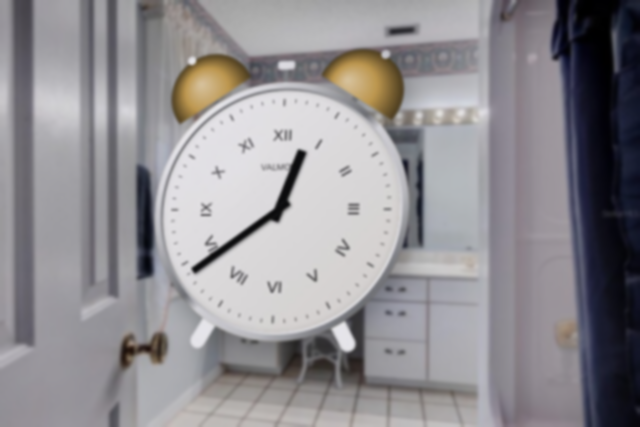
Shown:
h=12 m=39
